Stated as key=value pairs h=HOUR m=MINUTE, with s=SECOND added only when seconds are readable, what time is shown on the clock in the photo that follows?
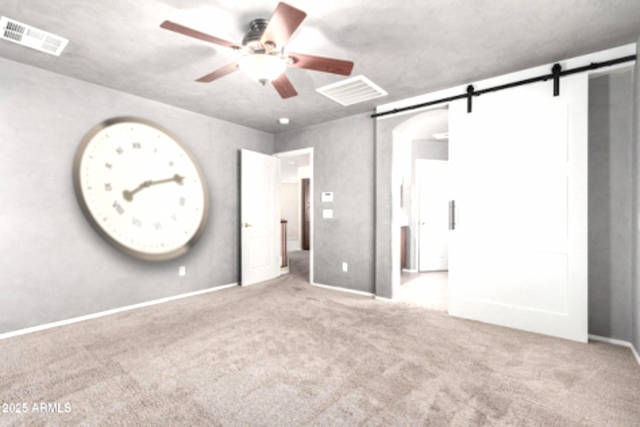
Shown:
h=8 m=14
